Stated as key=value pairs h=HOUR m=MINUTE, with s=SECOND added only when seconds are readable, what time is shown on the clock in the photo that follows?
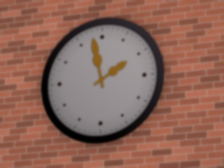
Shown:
h=1 m=58
